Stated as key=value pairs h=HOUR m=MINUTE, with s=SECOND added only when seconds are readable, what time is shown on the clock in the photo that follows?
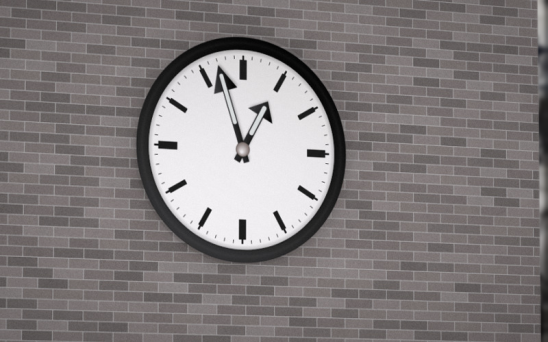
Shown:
h=12 m=57
